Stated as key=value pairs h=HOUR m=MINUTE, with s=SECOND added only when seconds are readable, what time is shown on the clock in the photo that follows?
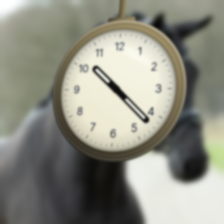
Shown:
h=10 m=22
